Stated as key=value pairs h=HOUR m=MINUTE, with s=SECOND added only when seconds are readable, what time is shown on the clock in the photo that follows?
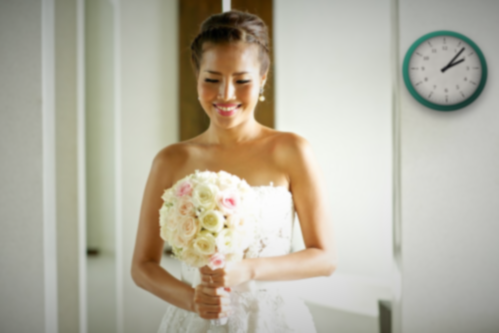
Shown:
h=2 m=7
